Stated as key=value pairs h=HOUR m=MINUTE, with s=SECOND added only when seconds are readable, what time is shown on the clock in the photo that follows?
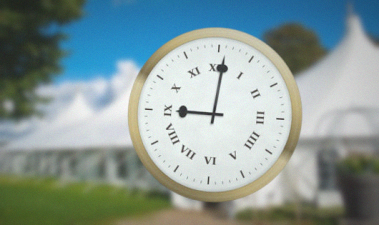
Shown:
h=9 m=1
